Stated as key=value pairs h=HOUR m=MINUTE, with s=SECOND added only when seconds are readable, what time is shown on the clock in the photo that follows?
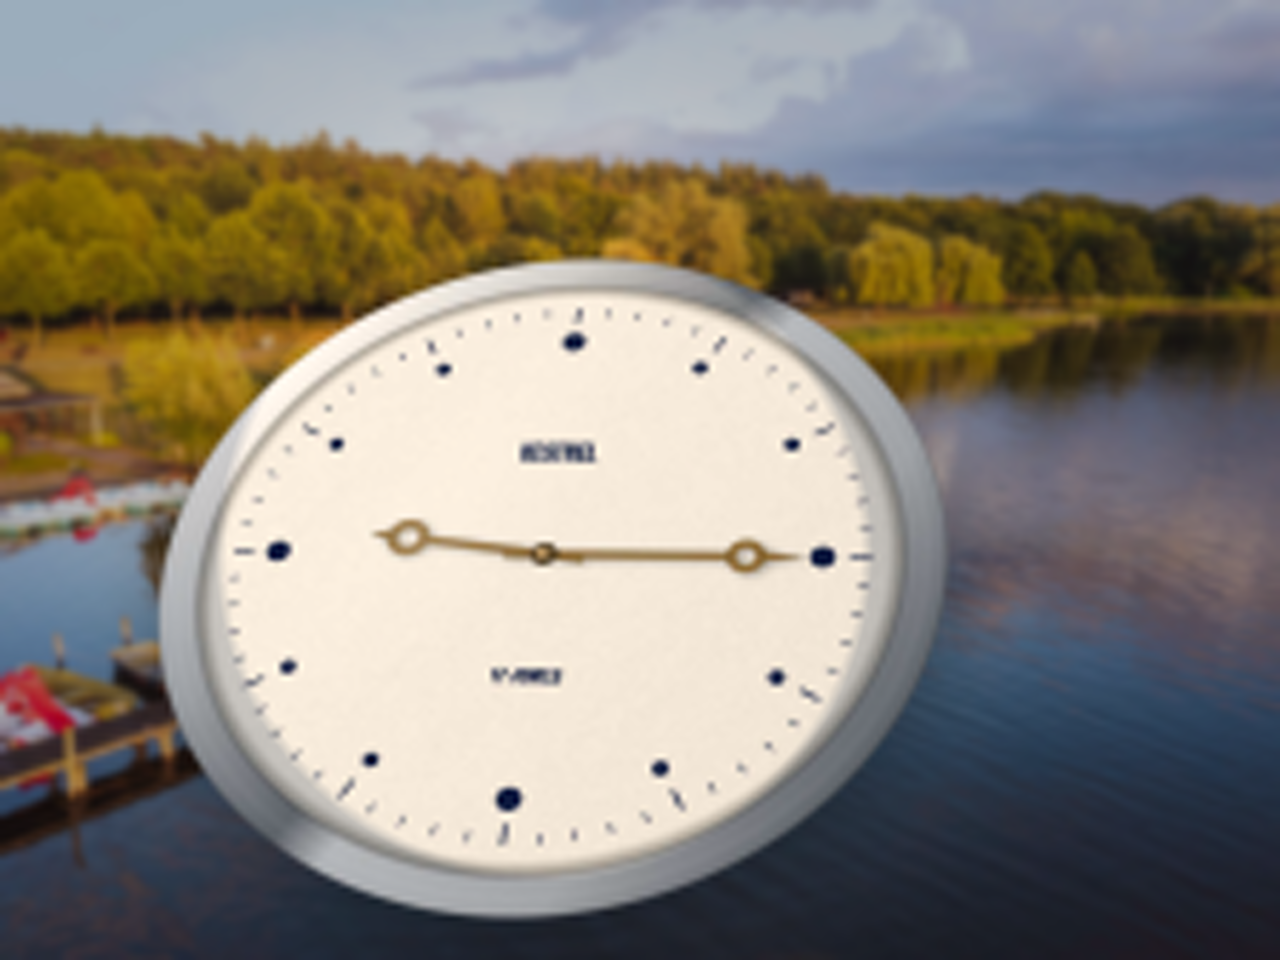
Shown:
h=9 m=15
